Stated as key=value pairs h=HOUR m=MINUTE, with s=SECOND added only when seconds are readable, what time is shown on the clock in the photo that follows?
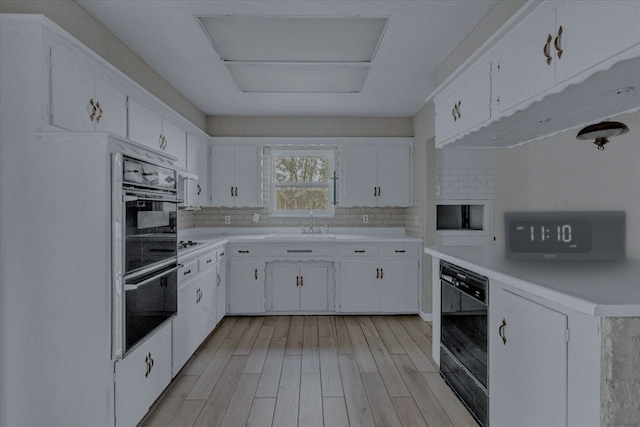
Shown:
h=11 m=10
